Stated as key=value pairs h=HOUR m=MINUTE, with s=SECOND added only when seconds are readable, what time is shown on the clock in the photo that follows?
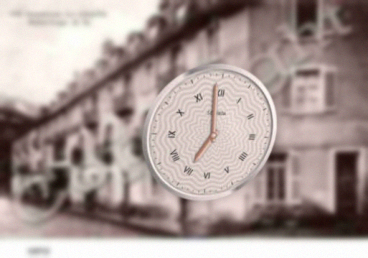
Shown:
h=6 m=59
